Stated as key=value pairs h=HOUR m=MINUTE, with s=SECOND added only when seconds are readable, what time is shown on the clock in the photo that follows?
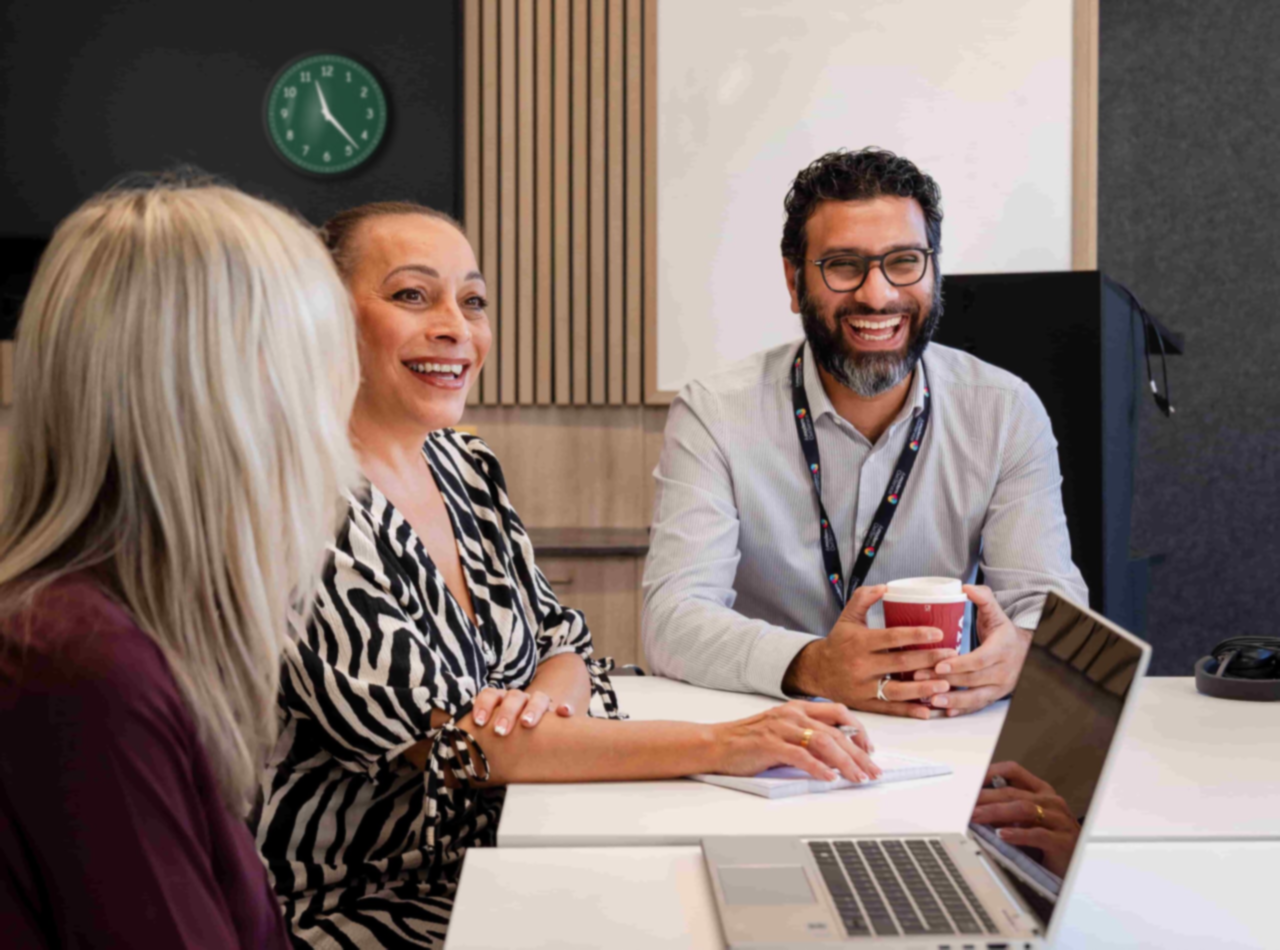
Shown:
h=11 m=23
